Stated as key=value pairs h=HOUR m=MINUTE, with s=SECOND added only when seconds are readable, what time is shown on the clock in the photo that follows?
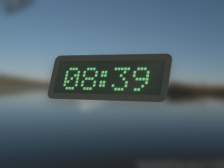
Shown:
h=8 m=39
